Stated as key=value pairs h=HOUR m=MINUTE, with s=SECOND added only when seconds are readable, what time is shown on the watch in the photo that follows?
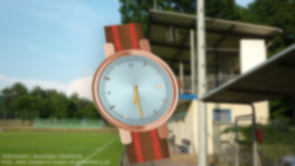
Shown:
h=6 m=30
